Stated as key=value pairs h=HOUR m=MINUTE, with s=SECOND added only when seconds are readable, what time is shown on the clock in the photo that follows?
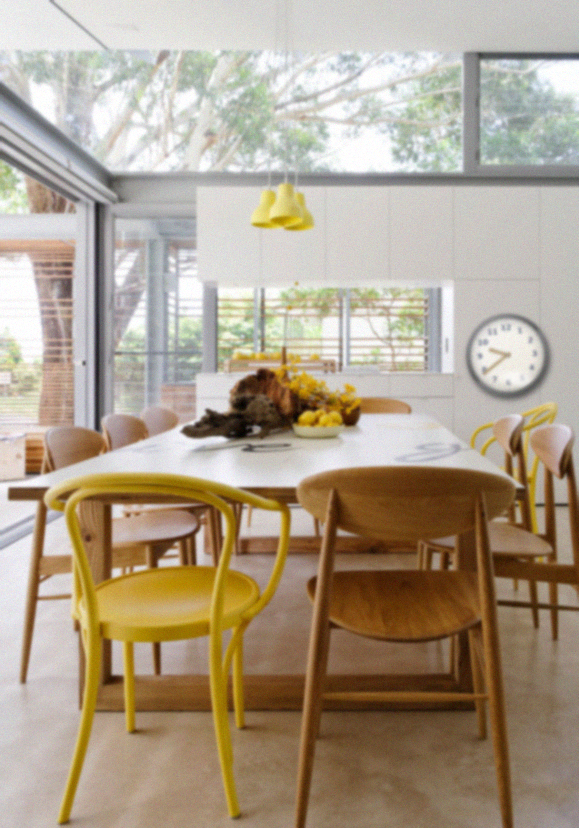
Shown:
h=9 m=39
